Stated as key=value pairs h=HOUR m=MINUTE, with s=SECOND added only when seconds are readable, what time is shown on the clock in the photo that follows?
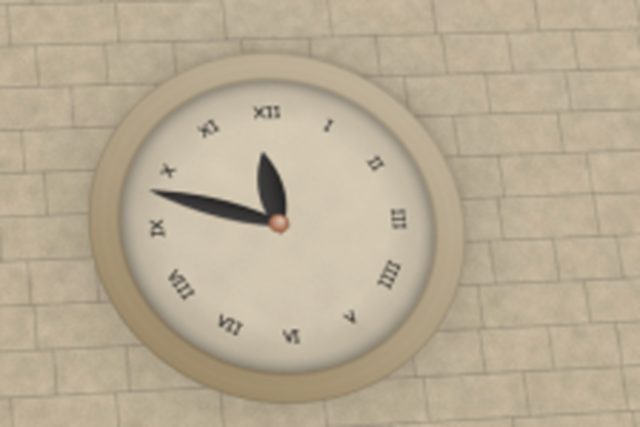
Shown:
h=11 m=48
